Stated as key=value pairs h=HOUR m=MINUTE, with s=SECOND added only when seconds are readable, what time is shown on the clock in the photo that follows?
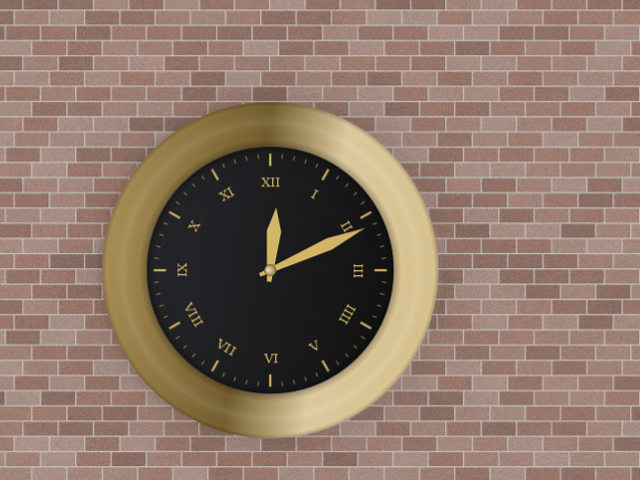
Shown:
h=12 m=11
